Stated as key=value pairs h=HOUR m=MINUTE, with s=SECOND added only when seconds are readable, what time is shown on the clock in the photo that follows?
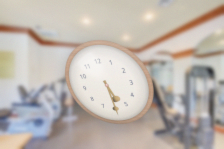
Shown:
h=5 m=30
